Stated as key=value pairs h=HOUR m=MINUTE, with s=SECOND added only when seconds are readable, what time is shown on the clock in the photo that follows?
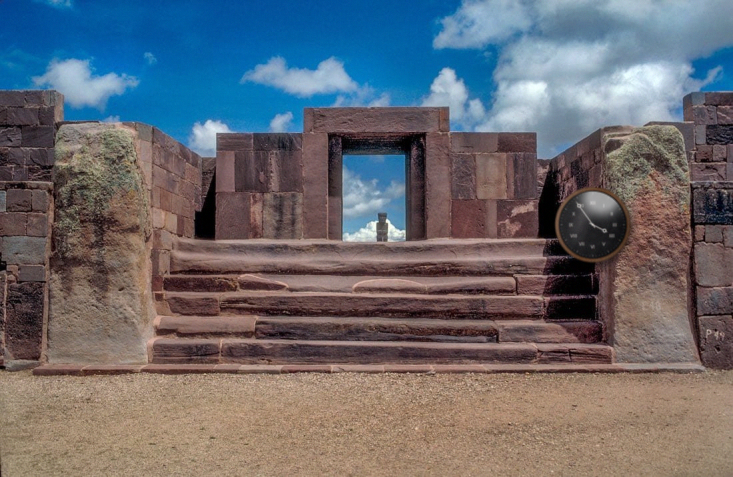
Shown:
h=3 m=54
